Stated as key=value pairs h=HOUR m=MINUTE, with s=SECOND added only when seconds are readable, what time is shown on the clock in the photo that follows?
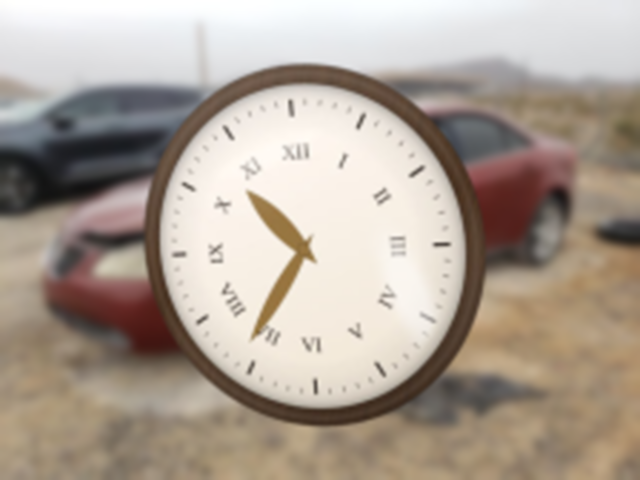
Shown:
h=10 m=36
